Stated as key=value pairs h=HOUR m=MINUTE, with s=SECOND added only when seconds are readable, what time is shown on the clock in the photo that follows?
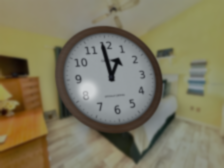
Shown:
h=12 m=59
